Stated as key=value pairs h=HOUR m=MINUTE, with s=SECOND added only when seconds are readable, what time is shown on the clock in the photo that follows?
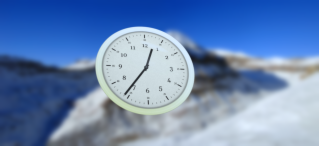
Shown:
h=12 m=36
